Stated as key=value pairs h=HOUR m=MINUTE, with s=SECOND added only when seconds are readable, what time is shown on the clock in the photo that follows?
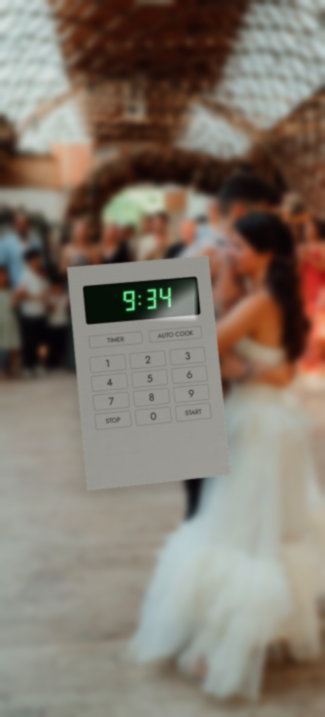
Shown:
h=9 m=34
